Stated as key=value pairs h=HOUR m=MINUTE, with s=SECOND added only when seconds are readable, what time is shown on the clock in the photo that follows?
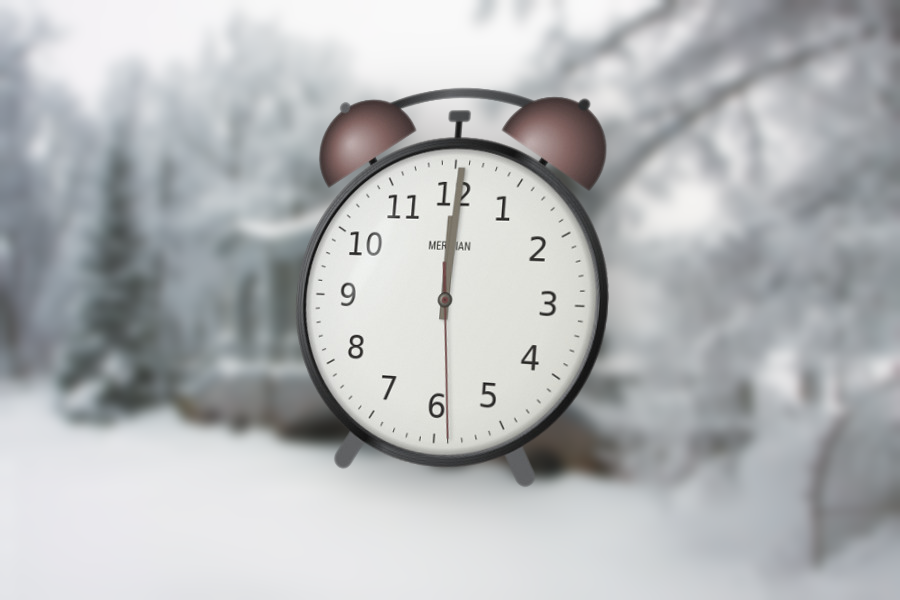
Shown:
h=12 m=0 s=29
